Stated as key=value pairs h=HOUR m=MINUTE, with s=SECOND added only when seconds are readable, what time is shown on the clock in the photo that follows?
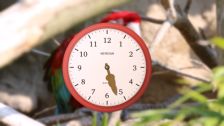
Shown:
h=5 m=27
